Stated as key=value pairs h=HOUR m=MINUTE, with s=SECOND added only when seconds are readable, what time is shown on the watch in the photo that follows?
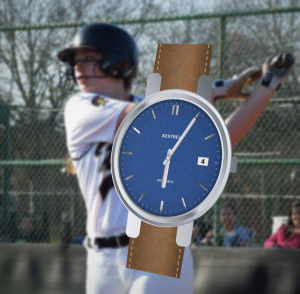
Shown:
h=6 m=5
